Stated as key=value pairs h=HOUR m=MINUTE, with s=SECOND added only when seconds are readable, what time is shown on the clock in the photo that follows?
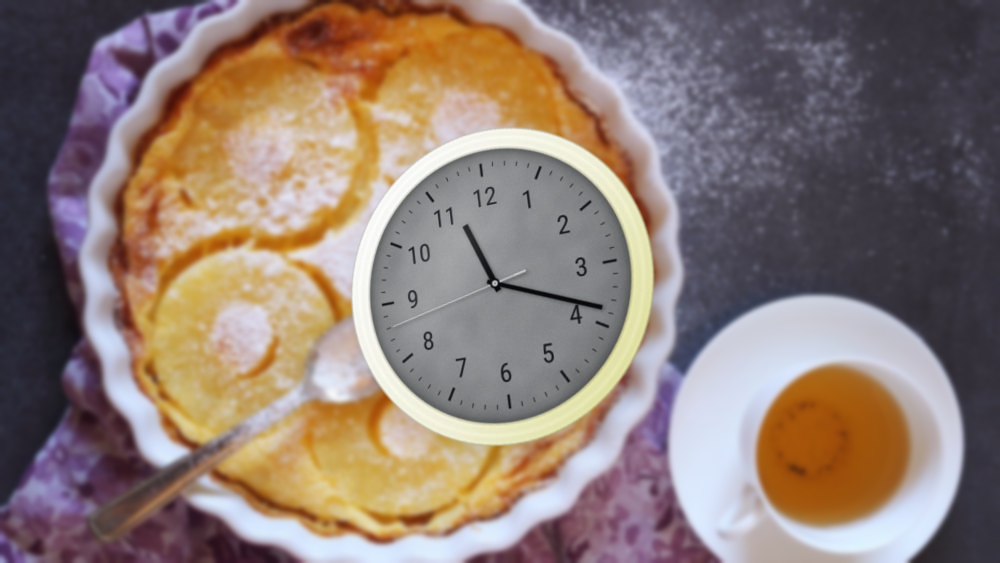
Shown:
h=11 m=18 s=43
